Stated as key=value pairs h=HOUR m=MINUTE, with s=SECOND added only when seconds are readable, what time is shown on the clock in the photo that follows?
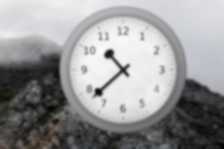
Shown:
h=10 m=38
